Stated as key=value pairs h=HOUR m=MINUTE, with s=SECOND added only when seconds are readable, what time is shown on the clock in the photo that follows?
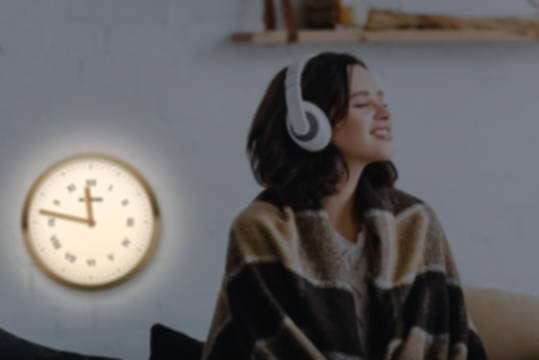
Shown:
h=11 m=47
